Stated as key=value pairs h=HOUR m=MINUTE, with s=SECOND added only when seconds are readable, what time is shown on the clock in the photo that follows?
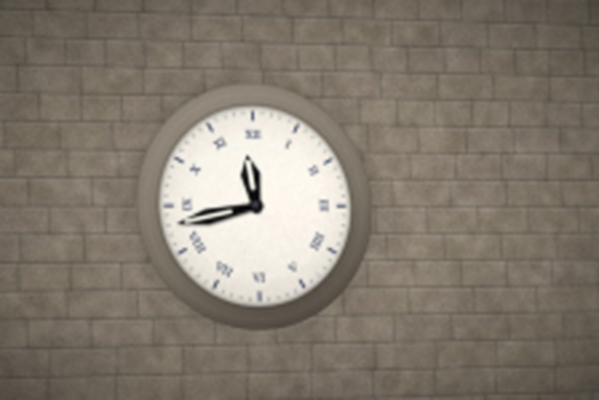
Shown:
h=11 m=43
